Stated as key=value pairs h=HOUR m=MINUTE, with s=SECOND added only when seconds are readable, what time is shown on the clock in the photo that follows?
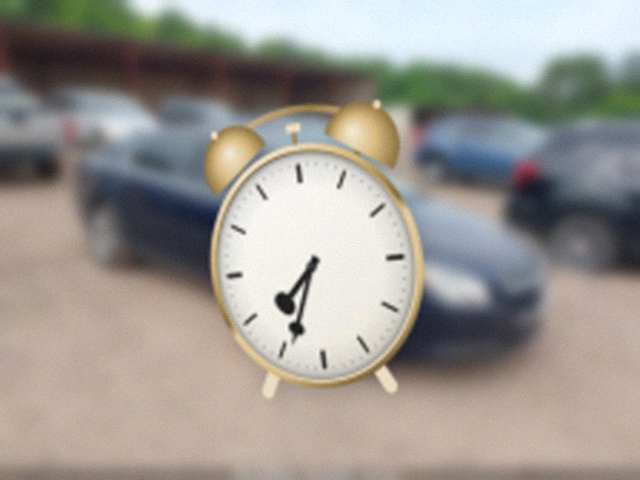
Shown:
h=7 m=34
